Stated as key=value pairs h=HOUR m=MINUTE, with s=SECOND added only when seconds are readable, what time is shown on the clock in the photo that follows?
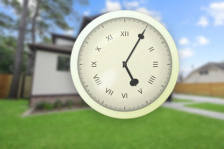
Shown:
h=5 m=5
